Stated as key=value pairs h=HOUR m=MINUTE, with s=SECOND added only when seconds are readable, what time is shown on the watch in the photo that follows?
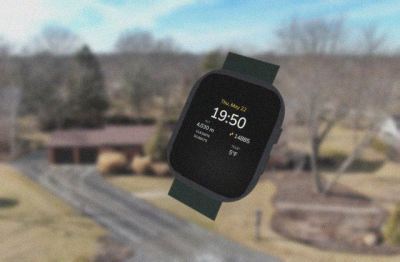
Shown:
h=19 m=50
